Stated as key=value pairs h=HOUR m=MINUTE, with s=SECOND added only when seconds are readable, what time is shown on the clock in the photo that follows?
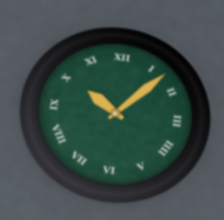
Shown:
h=10 m=7
